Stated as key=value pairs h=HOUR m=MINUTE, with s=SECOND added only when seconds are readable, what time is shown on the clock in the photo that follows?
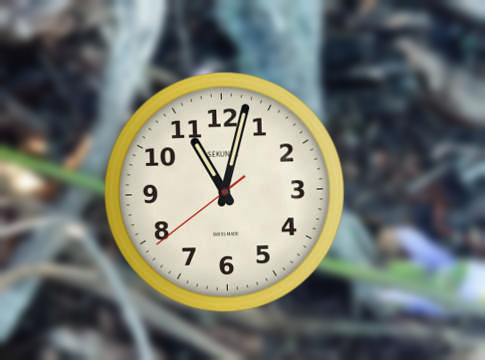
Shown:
h=11 m=2 s=39
